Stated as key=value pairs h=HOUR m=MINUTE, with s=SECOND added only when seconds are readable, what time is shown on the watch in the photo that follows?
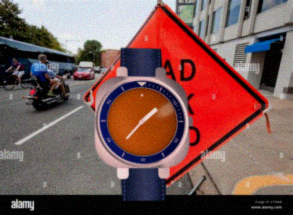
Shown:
h=1 m=37
